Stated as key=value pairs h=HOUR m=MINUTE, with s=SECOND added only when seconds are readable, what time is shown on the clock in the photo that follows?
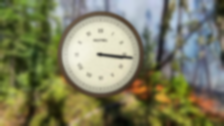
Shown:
h=3 m=16
